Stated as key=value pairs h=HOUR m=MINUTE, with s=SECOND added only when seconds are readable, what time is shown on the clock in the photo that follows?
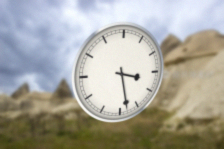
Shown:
h=3 m=28
